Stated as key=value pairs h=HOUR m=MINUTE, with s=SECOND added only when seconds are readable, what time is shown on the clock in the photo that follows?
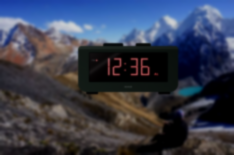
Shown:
h=12 m=36
